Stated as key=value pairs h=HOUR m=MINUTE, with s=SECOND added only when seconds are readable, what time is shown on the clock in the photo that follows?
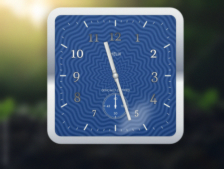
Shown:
h=11 m=27
